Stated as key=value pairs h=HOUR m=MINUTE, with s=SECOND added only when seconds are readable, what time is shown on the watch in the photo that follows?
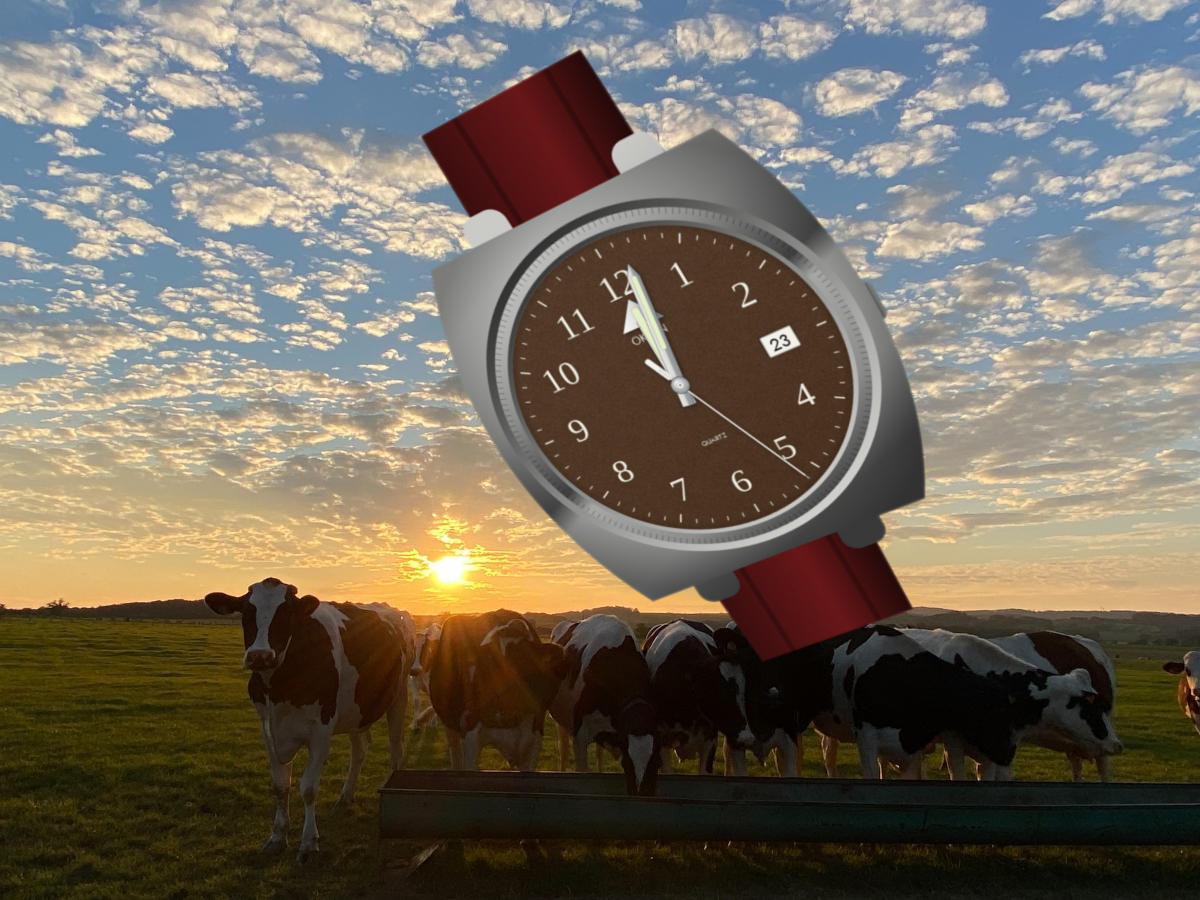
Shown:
h=12 m=1 s=26
